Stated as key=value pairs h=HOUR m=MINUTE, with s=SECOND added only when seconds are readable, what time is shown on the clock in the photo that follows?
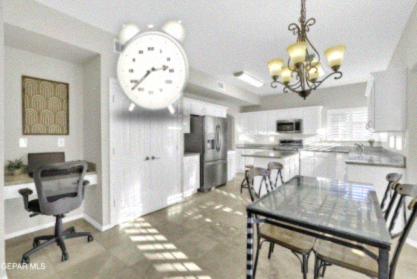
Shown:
h=2 m=38
